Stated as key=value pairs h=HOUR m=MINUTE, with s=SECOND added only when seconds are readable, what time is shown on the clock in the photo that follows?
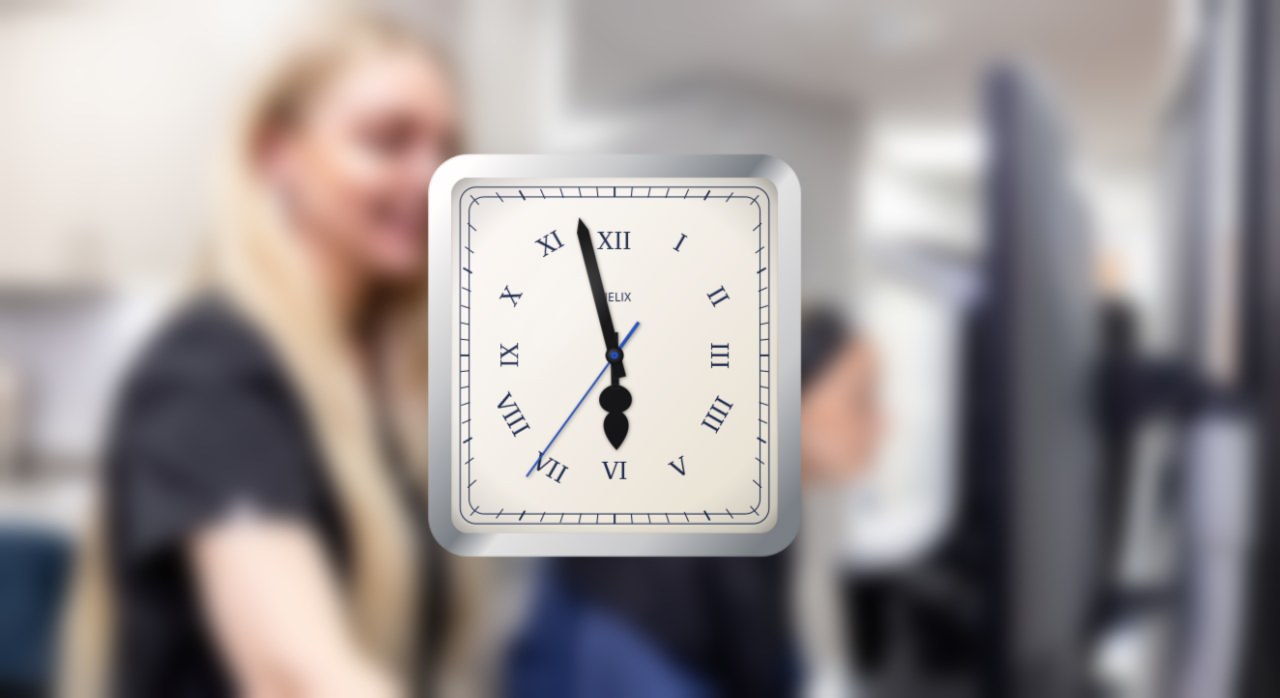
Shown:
h=5 m=57 s=36
